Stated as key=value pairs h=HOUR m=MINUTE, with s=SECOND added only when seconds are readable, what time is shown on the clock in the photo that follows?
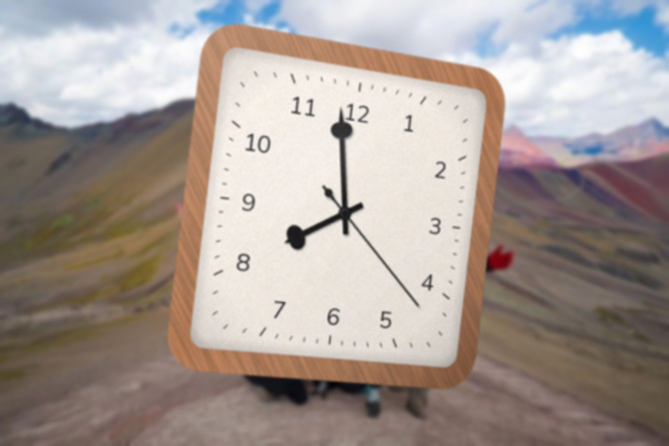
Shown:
h=7 m=58 s=22
